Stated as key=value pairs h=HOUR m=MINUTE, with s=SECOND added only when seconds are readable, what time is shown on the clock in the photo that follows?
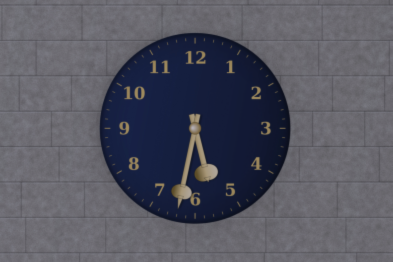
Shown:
h=5 m=32
